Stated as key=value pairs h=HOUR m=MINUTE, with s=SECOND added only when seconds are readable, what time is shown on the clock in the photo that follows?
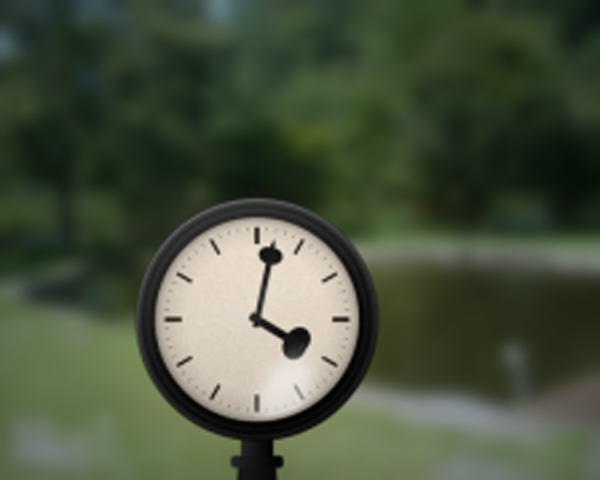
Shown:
h=4 m=2
